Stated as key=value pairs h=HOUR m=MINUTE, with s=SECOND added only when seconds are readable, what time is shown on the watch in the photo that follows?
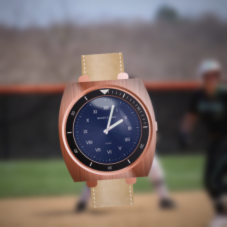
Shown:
h=2 m=3
